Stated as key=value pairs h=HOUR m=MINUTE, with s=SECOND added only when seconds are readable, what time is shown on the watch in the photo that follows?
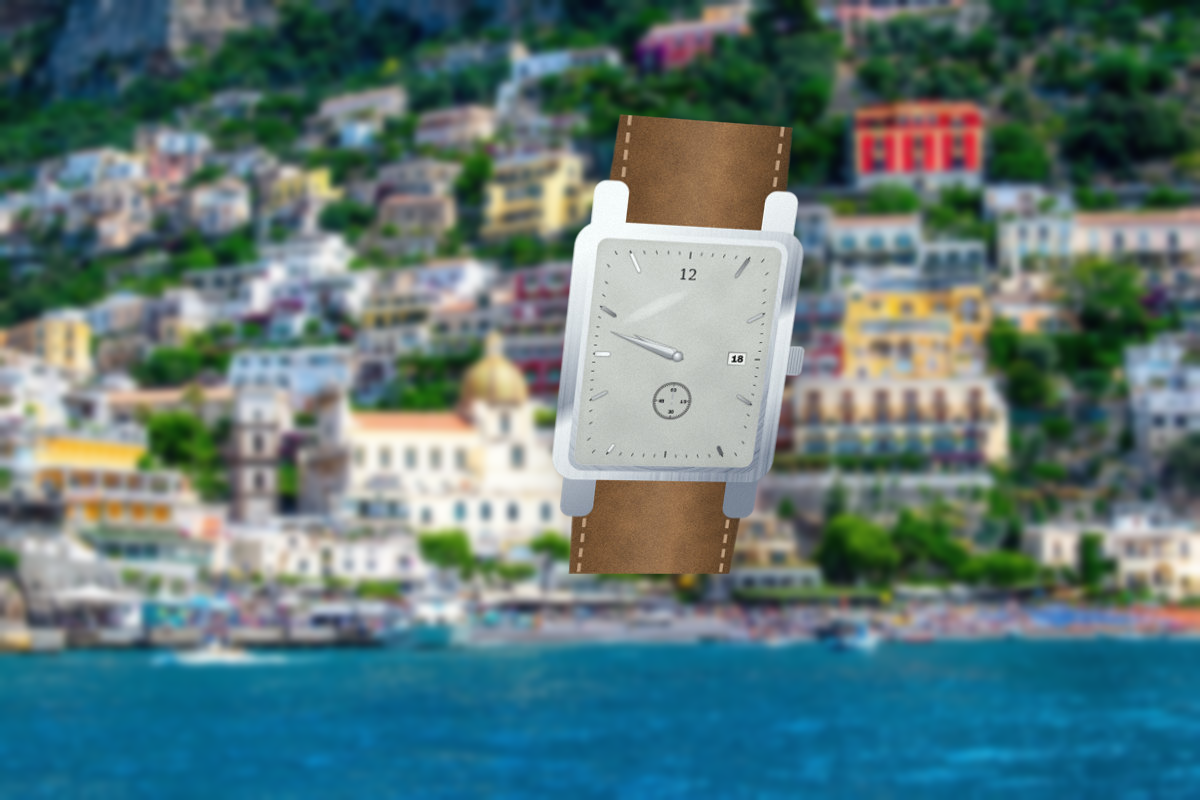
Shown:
h=9 m=48
